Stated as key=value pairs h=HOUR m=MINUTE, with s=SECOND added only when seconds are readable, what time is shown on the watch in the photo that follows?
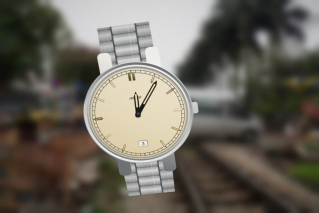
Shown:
h=12 m=6
